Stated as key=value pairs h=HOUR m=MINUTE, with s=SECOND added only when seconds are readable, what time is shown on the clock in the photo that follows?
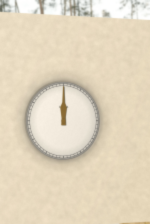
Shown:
h=12 m=0
